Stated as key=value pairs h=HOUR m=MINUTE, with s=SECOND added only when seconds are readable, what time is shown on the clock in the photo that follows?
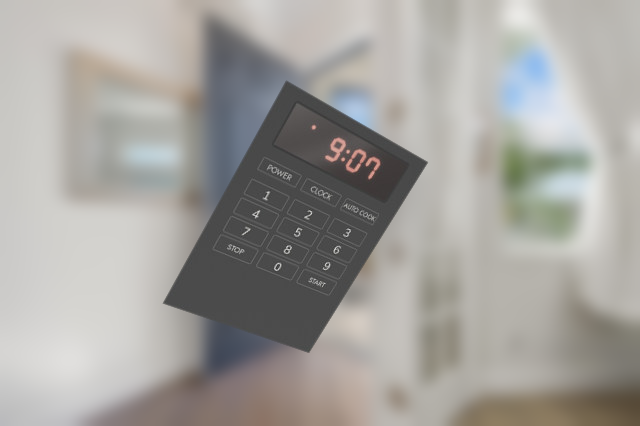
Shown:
h=9 m=7
